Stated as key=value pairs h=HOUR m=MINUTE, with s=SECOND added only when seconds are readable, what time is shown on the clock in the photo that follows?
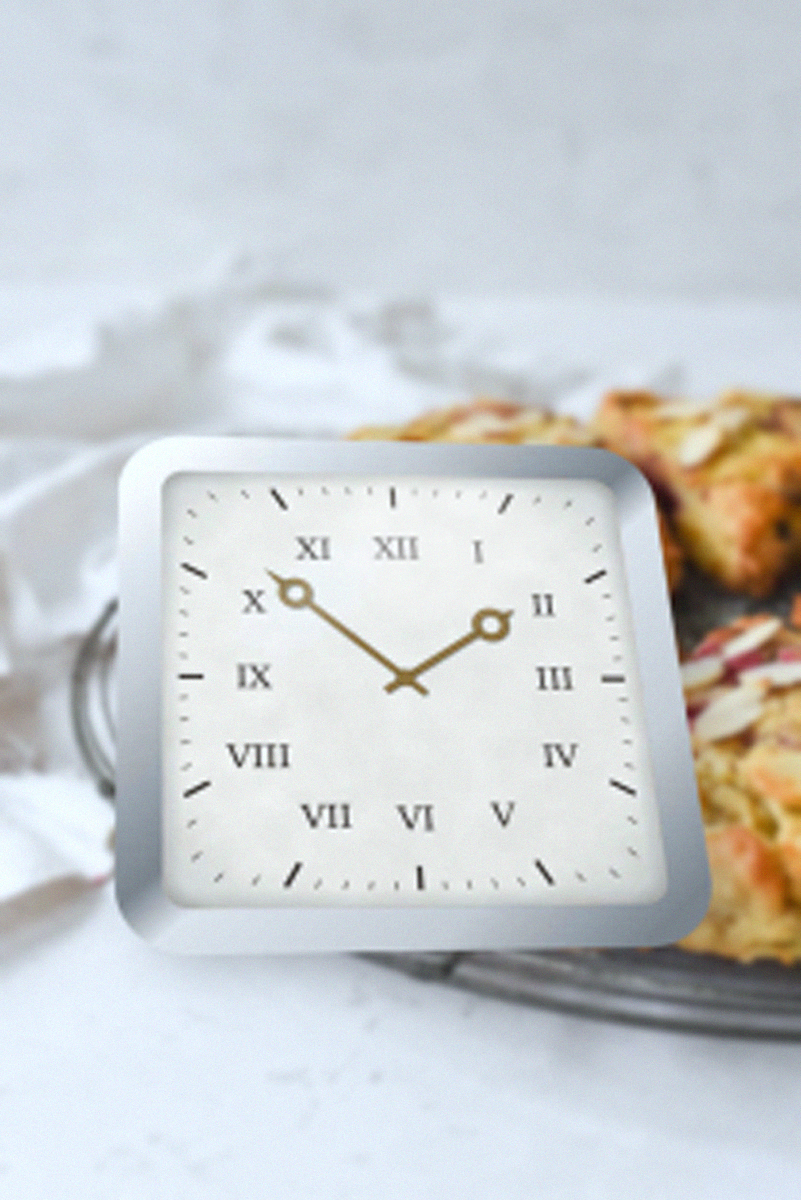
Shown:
h=1 m=52
